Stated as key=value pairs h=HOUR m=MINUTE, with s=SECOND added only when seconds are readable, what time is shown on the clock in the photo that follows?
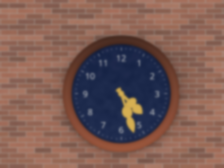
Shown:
h=4 m=27
